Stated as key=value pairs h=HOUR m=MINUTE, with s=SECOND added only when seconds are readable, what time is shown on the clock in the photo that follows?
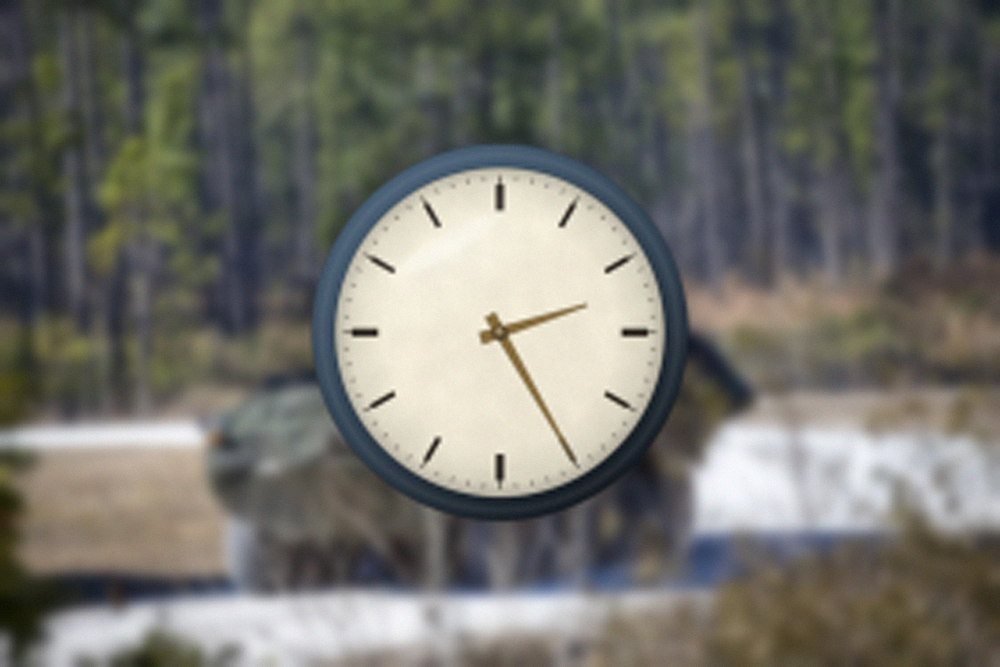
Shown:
h=2 m=25
